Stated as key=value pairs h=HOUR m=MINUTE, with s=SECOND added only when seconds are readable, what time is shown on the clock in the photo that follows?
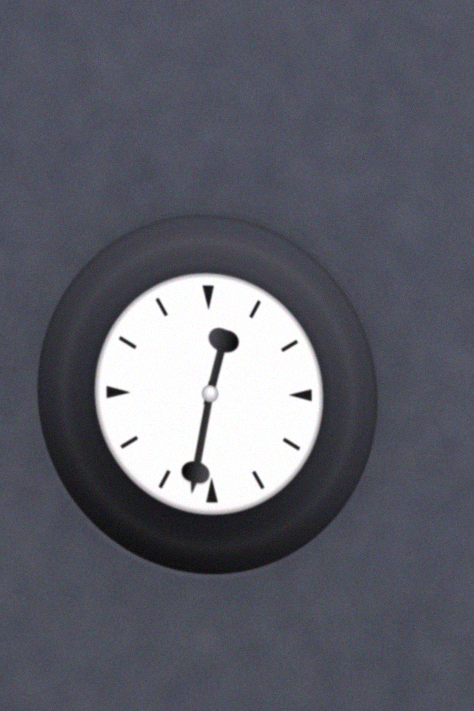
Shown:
h=12 m=32
